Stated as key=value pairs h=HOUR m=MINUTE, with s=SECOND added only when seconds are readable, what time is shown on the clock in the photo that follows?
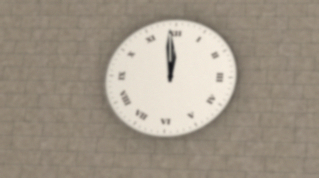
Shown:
h=11 m=59
